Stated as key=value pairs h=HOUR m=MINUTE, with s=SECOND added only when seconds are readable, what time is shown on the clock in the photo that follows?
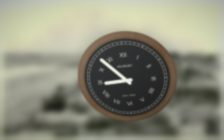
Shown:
h=8 m=53
